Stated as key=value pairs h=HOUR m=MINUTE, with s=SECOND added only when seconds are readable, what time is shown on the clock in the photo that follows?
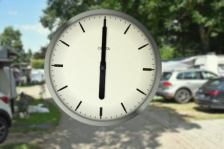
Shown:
h=6 m=0
